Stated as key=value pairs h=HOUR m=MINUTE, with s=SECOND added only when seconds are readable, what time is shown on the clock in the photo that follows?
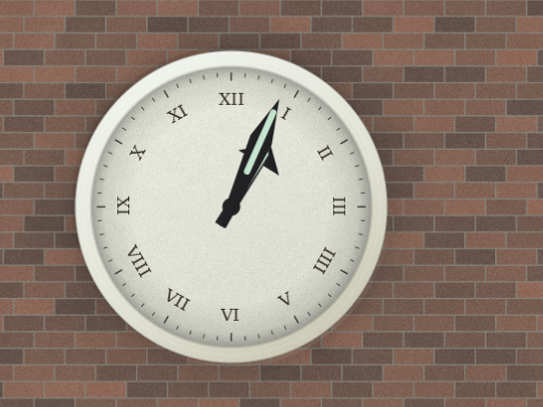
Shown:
h=1 m=4
